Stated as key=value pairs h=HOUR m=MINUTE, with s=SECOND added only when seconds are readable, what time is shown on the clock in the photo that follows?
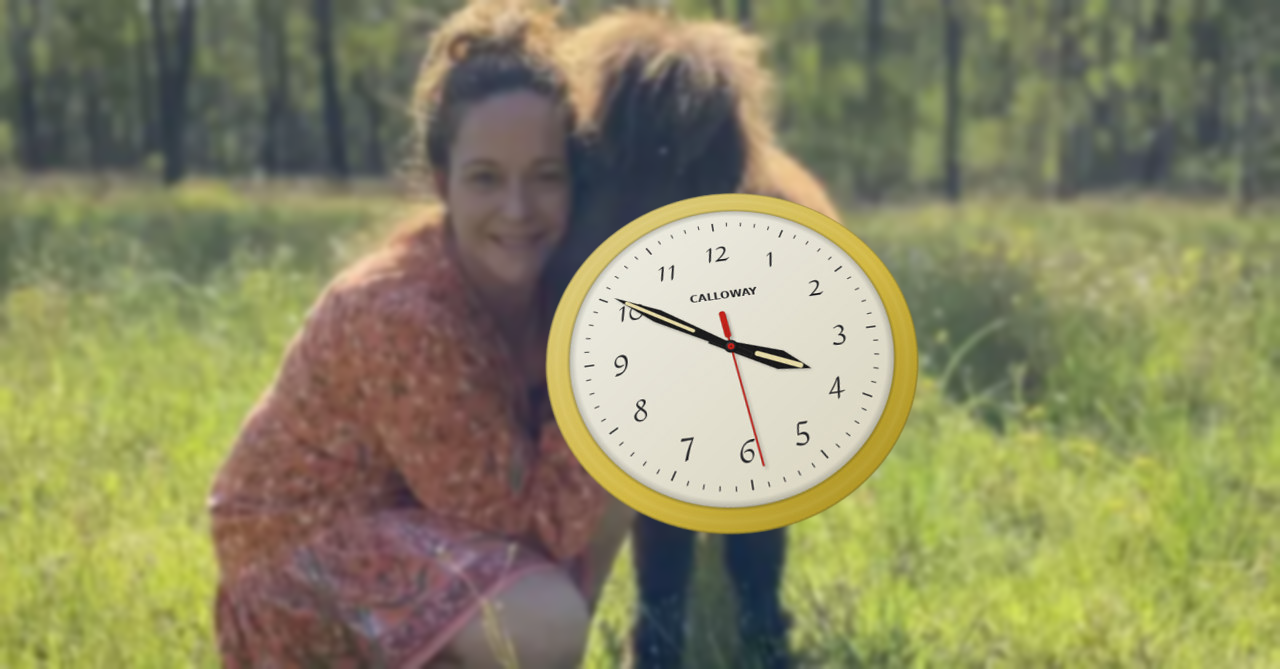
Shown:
h=3 m=50 s=29
